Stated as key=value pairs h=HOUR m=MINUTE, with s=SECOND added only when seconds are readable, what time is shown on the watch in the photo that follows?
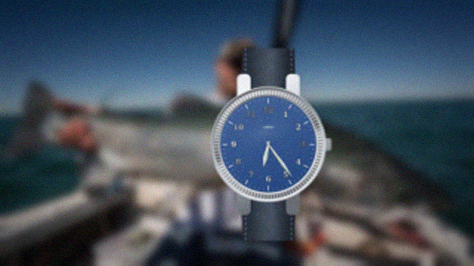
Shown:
h=6 m=24
